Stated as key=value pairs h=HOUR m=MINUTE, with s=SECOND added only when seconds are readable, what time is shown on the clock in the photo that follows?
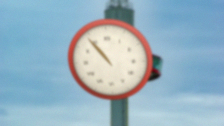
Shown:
h=10 m=54
